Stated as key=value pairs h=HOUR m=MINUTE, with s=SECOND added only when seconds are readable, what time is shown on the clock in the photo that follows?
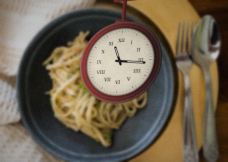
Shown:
h=11 m=16
